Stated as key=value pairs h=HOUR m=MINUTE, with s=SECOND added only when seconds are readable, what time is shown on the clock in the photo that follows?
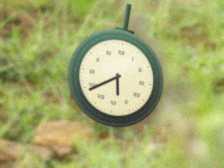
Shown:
h=5 m=39
